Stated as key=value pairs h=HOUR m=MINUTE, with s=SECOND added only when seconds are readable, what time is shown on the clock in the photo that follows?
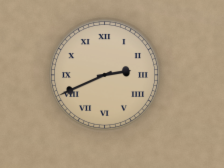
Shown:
h=2 m=41
